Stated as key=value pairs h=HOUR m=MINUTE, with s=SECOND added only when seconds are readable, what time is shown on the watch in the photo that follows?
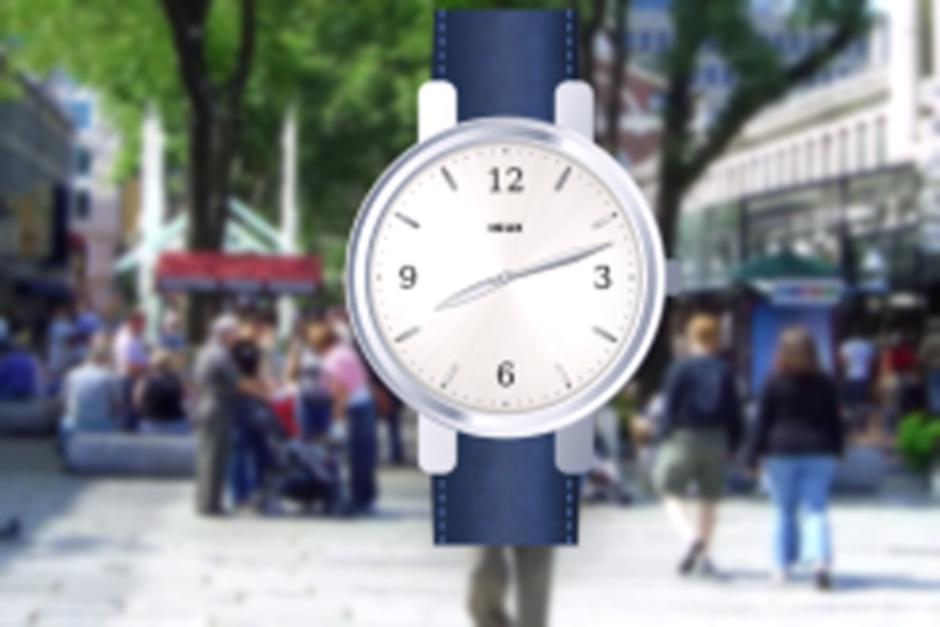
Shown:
h=8 m=12
